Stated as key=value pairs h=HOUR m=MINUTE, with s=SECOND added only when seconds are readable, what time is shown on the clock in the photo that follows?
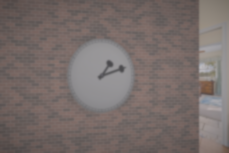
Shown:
h=1 m=12
